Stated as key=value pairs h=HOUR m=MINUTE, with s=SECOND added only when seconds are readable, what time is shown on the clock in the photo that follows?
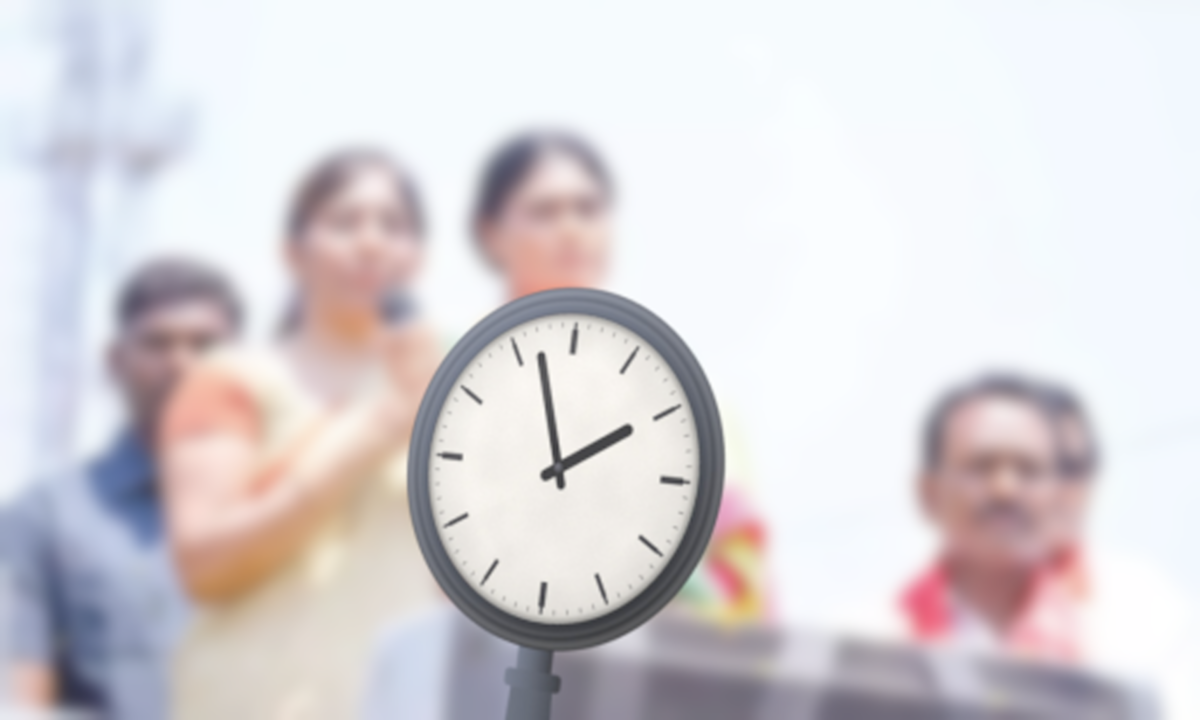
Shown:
h=1 m=57
